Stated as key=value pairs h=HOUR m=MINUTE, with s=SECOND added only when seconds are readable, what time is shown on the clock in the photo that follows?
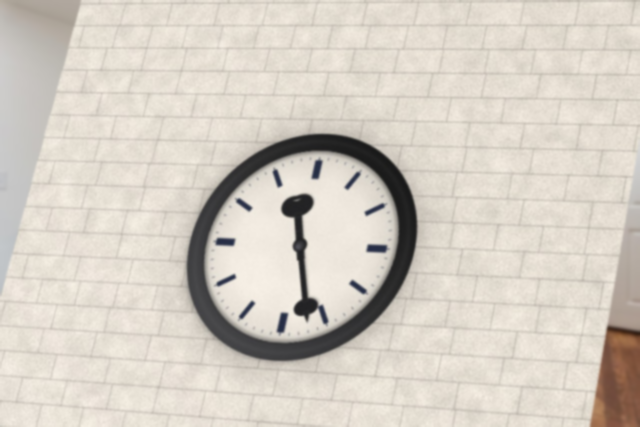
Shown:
h=11 m=27
